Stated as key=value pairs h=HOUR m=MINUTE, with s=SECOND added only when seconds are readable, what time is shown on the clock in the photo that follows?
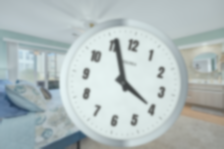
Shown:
h=3 m=56
